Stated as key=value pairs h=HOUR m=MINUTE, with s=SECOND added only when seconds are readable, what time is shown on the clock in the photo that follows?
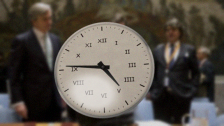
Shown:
h=4 m=46
